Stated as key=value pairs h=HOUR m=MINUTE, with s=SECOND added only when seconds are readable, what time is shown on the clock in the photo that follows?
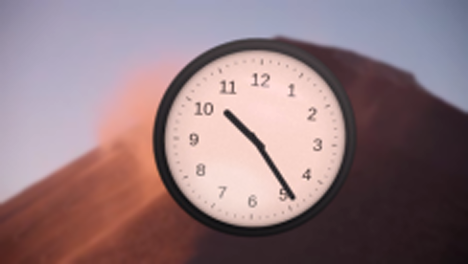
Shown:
h=10 m=24
